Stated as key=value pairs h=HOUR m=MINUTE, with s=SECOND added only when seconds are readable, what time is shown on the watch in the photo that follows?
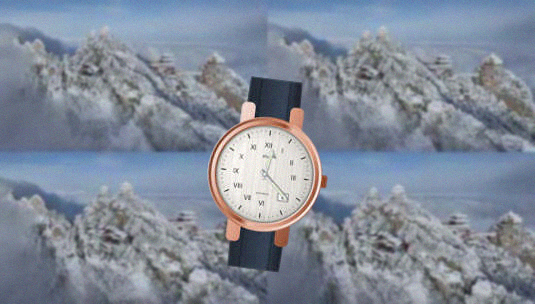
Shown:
h=12 m=22
